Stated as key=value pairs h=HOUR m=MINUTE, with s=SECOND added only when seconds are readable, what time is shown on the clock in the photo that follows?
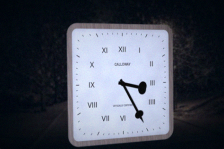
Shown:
h=3 m=25
